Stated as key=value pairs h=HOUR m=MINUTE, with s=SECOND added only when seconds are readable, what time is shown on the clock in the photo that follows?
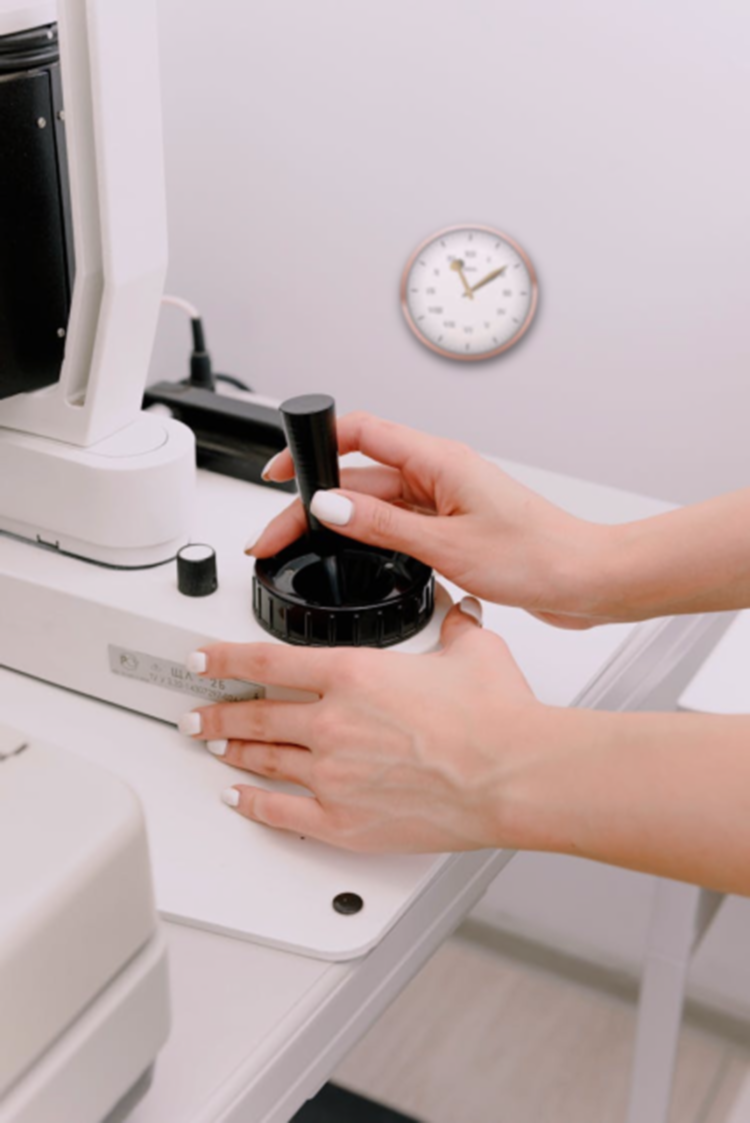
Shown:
h=11 m=9
